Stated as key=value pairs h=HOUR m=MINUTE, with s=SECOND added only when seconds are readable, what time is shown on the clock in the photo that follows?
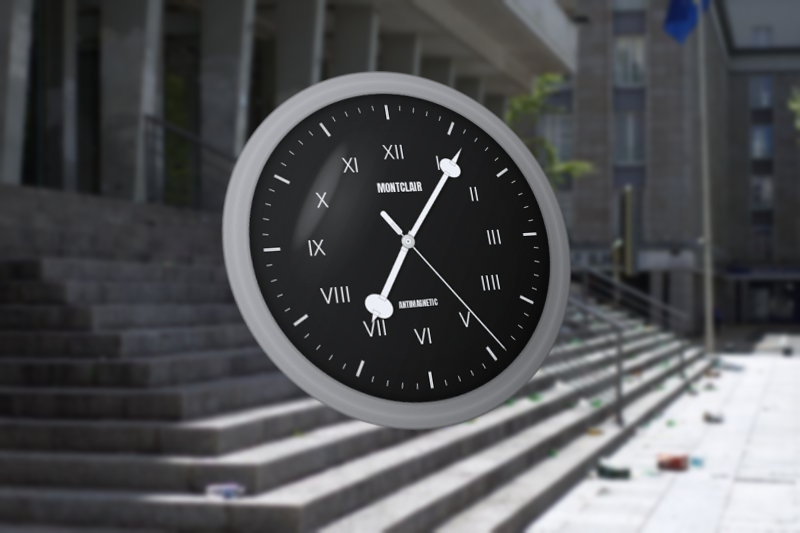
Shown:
h=7 m=6 s=24
